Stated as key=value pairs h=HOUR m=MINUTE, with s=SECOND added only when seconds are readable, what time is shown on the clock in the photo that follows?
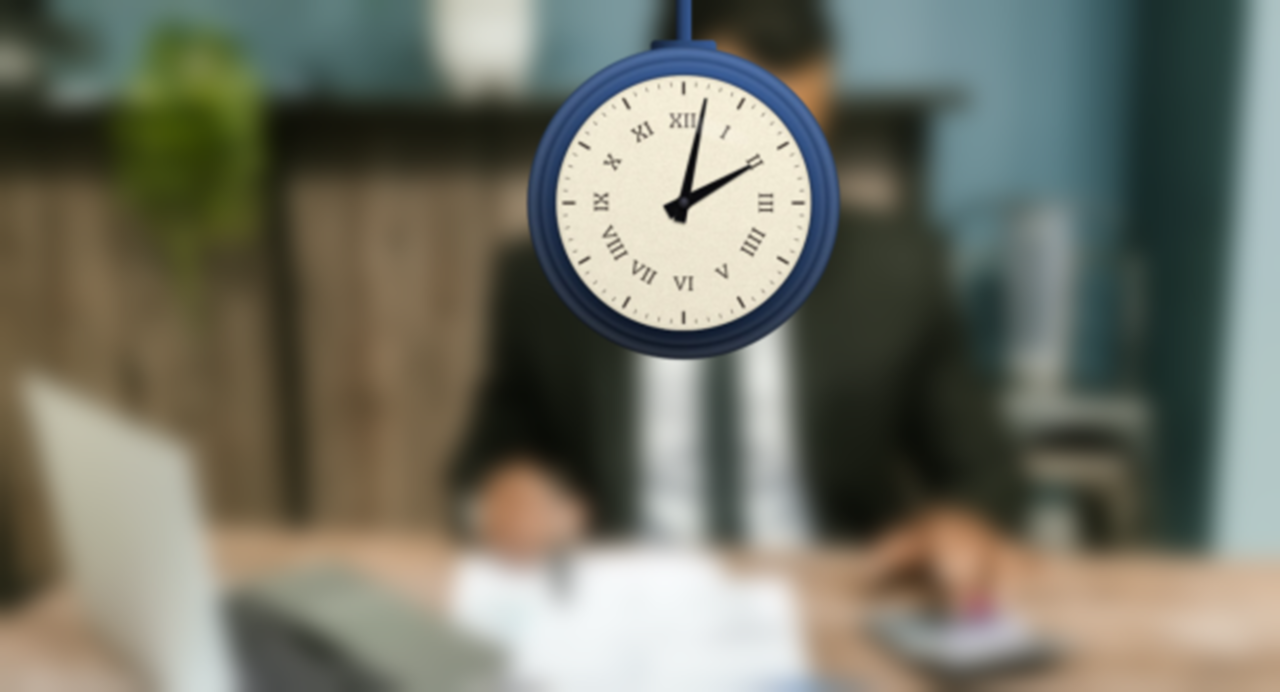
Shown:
h=2 m=2
